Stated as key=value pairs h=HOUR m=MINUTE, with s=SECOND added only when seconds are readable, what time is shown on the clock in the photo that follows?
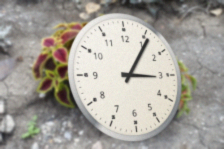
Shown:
h=3 m=6
